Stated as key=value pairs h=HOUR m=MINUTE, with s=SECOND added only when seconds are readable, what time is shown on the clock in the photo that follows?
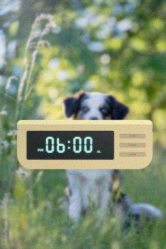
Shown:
h=6 m=0
